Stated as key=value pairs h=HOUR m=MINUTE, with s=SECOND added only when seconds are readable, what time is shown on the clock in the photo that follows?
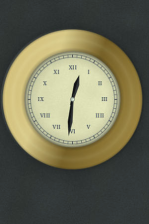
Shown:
h=12 m=31
